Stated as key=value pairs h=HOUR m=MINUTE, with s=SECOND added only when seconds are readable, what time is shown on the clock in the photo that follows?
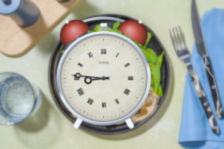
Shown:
h=8 m=46
